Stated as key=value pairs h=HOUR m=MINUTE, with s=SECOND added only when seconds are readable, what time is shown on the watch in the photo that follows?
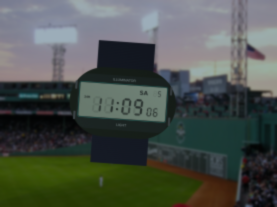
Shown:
h=11 m=9
